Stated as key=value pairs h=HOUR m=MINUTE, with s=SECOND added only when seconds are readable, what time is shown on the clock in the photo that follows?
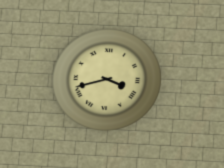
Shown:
h=3 m=42
